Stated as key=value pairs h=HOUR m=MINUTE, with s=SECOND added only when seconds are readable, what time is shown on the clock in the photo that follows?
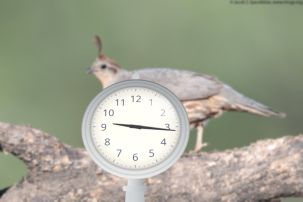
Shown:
h=9 m=16
